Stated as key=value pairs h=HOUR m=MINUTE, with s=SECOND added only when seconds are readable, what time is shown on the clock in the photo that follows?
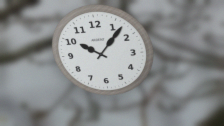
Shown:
h=10 m=7
